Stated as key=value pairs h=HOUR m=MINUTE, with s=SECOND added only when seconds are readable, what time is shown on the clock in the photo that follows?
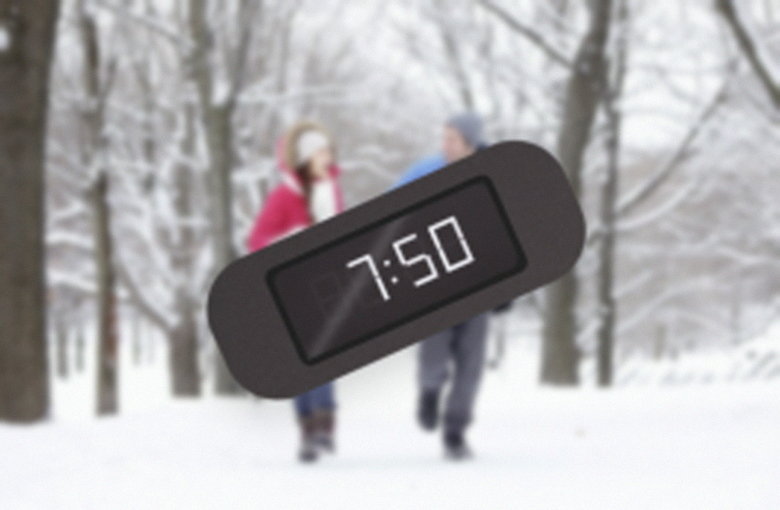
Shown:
h=7 m=50
